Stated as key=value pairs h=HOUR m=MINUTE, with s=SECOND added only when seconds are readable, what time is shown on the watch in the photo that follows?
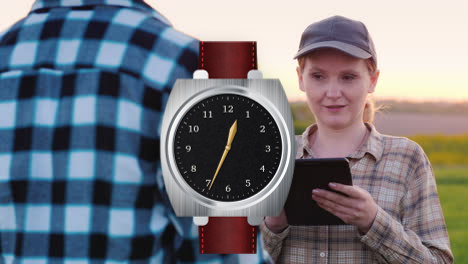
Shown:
h=12 m=34
